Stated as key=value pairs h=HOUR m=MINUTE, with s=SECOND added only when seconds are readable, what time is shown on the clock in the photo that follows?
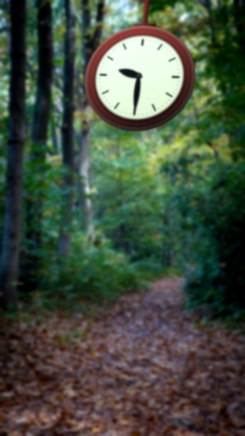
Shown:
h=9 m=30
